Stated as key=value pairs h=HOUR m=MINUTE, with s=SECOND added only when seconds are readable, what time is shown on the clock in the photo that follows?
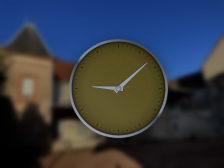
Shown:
h=9 m=8
